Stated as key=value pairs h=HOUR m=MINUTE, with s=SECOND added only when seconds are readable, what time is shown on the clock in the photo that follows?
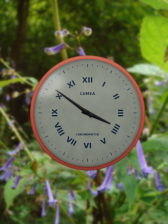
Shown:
h=3 m=51
